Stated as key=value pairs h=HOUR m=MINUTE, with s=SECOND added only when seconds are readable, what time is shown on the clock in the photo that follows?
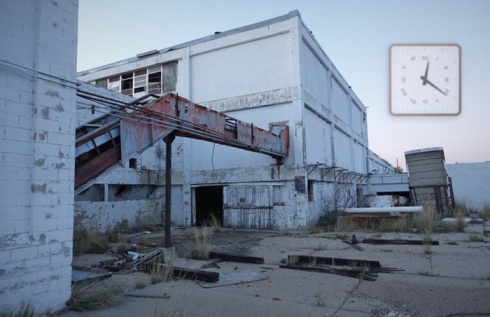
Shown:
h=12 m=21
